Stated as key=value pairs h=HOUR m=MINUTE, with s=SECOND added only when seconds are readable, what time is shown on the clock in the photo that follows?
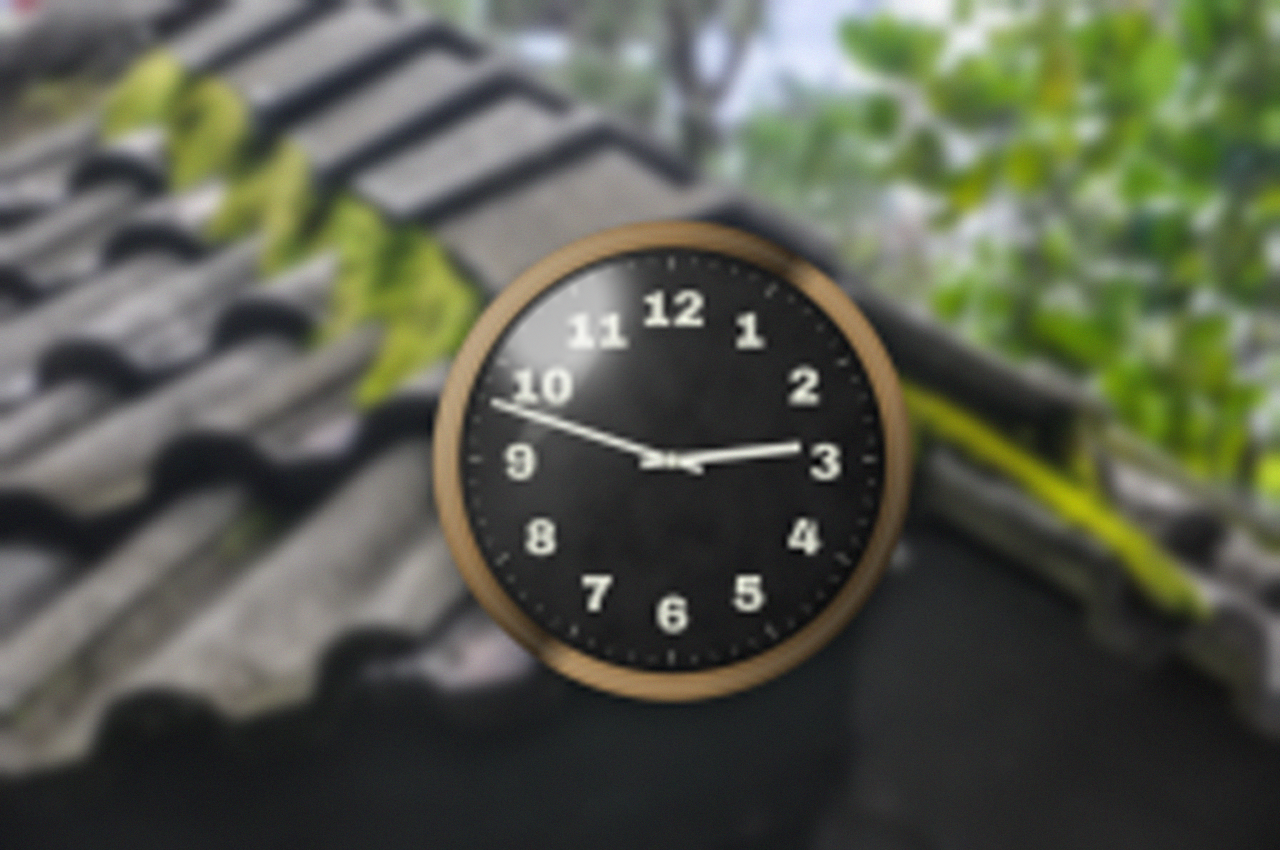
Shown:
h=2 m=48
